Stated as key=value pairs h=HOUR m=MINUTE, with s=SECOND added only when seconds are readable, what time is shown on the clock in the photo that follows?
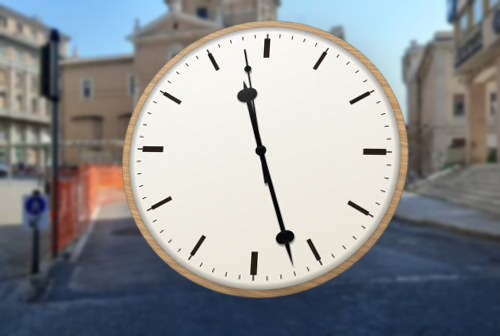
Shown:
h=11 m=26 s=58
